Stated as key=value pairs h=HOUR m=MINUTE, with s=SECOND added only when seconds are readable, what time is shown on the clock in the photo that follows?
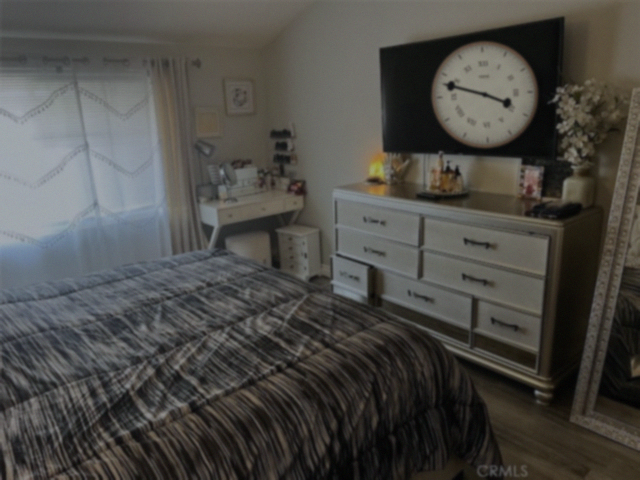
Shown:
h=3 m=48
